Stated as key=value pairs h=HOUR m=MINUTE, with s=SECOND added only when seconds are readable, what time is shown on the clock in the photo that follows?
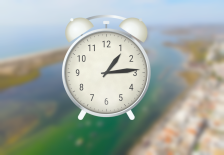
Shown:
h=1 m=14
